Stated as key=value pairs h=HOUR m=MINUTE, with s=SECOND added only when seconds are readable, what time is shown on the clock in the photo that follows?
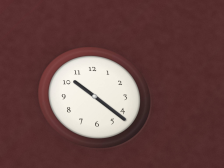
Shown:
h=10 m=22
